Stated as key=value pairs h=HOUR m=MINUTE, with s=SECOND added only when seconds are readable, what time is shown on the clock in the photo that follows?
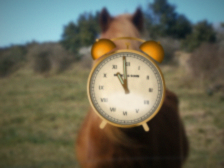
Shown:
h=10 m=59
